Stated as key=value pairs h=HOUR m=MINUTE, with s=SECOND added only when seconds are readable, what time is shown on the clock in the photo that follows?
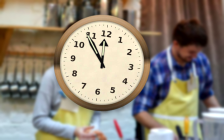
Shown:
h=11 m=54
